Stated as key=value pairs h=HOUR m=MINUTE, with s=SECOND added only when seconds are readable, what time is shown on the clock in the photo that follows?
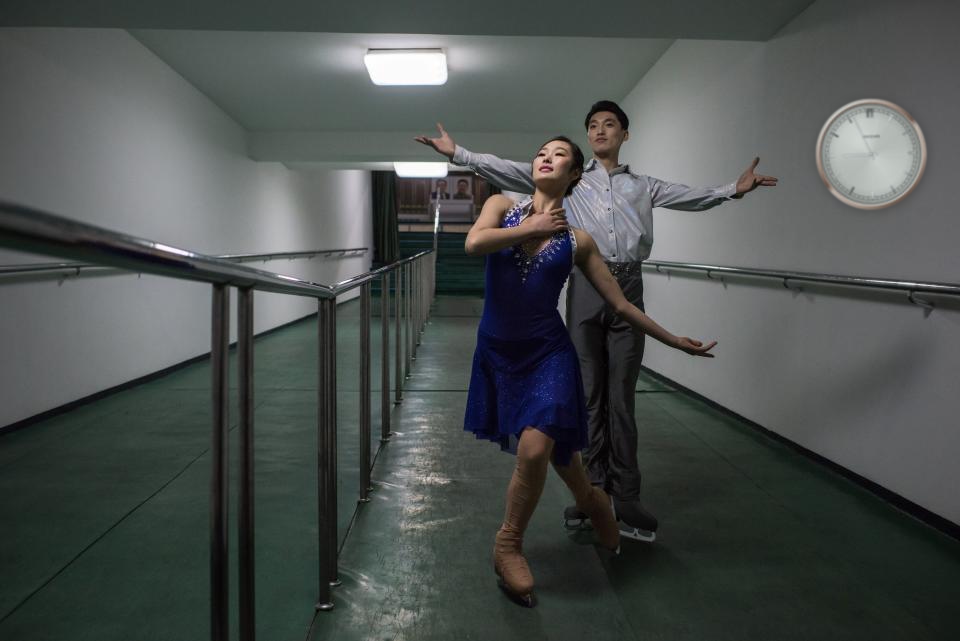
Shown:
h=8 m=56
